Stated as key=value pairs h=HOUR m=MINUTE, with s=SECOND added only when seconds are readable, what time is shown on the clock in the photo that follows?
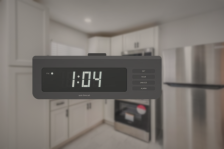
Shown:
h=1 m=4
